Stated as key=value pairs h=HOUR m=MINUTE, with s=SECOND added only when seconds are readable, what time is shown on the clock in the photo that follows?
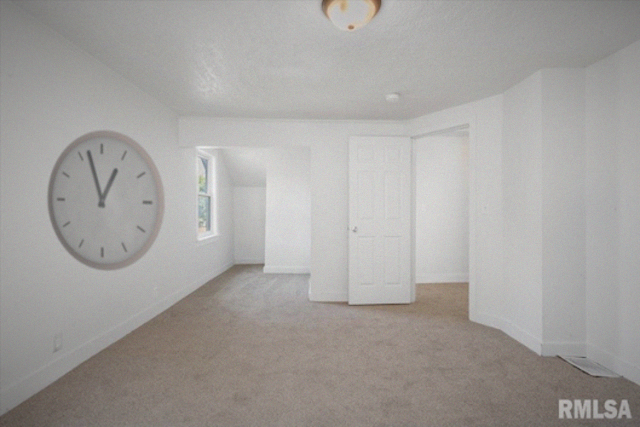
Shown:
h=12 m=57
